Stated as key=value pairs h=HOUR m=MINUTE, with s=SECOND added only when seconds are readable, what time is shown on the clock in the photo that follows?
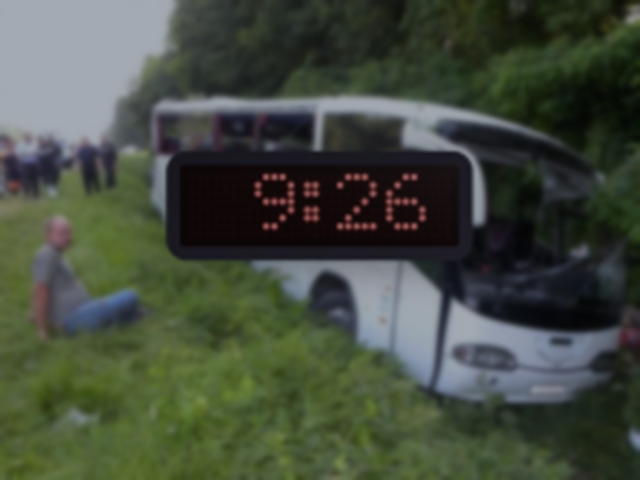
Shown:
h=9 m=26
